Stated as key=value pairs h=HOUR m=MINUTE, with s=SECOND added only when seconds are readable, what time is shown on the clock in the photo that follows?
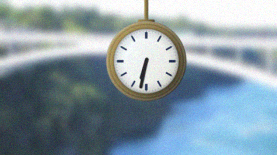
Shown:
h=6 m=32
